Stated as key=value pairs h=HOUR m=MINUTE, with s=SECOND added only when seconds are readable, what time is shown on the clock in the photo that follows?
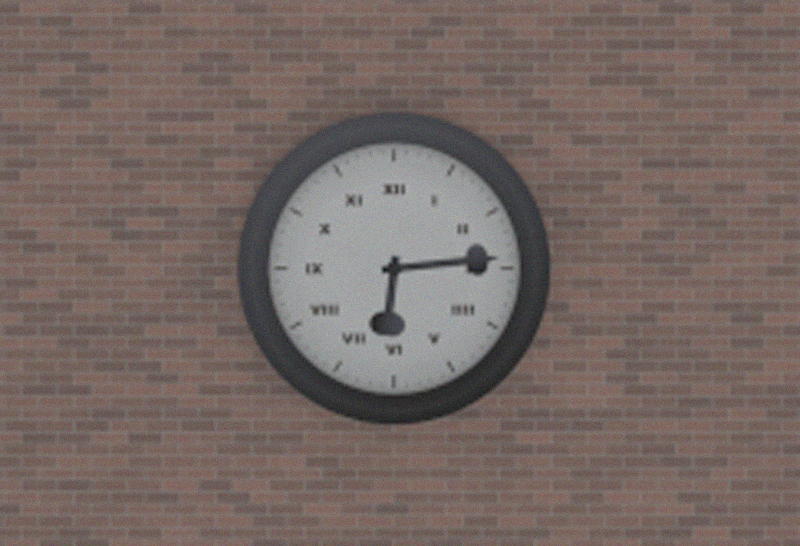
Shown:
h=6 m=14
